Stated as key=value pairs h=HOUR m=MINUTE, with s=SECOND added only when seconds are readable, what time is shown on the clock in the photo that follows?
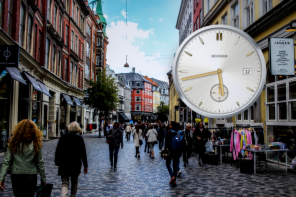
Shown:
h=5 m=43
